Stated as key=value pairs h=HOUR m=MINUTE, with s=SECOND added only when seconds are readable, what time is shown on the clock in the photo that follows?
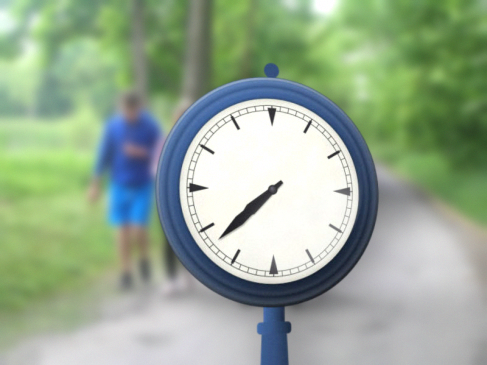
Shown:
h=7 m=38
